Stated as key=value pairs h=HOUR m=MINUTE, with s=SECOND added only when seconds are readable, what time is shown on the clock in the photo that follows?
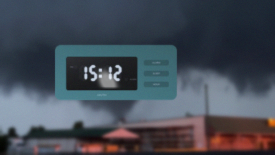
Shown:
h=15 m=12
